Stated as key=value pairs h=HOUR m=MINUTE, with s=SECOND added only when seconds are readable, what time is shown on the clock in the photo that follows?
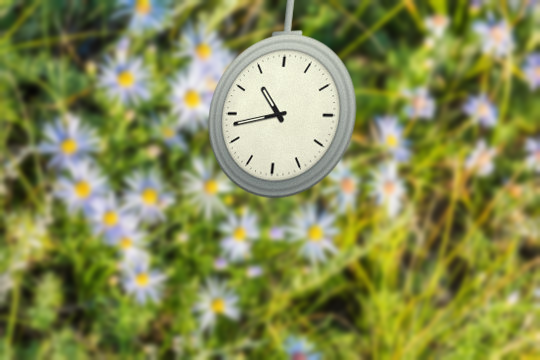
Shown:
h=10 m=43
